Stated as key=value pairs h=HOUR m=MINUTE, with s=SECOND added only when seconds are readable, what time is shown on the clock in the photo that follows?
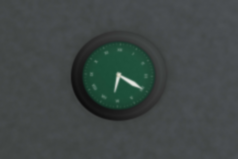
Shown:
h=6 m=20
